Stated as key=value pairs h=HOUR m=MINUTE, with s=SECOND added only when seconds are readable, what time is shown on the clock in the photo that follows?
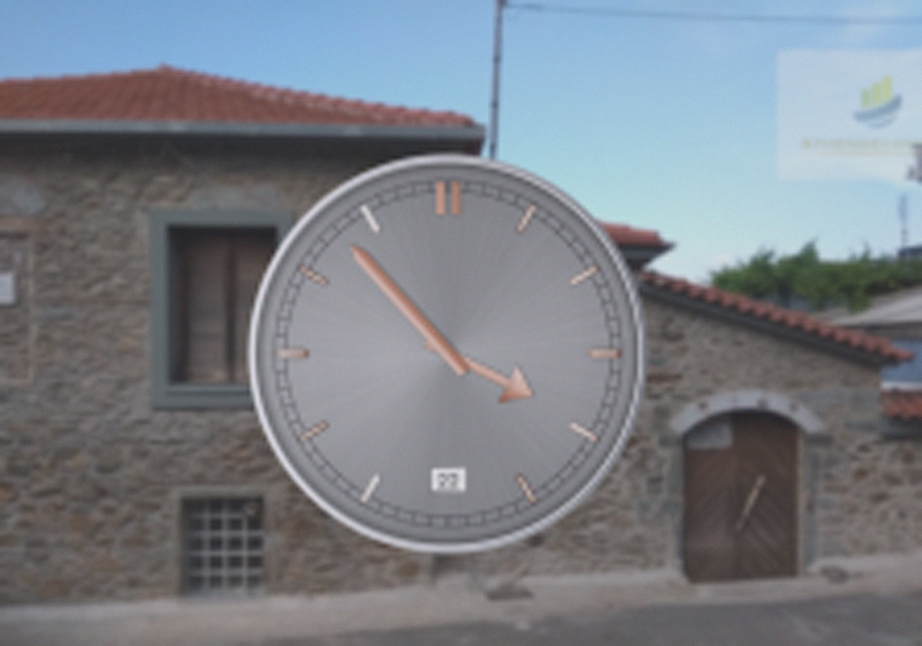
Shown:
h=3 m=53
